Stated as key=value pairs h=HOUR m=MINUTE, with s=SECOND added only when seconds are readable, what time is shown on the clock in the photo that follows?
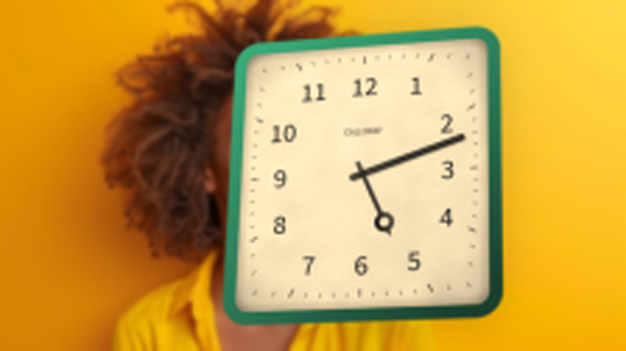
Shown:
h=5 m=12
